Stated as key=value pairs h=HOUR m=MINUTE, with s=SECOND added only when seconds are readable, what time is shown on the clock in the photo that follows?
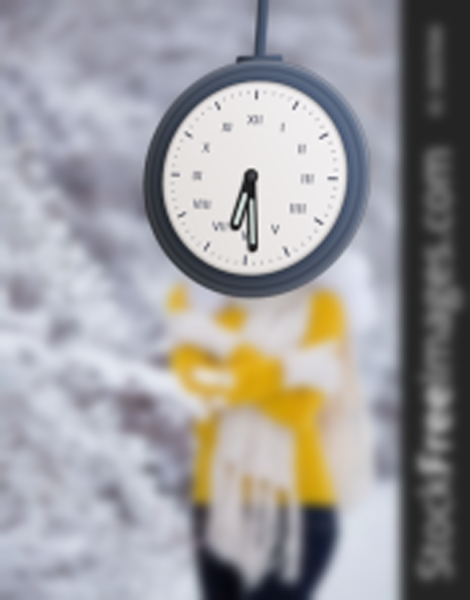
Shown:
h=6 m=29
